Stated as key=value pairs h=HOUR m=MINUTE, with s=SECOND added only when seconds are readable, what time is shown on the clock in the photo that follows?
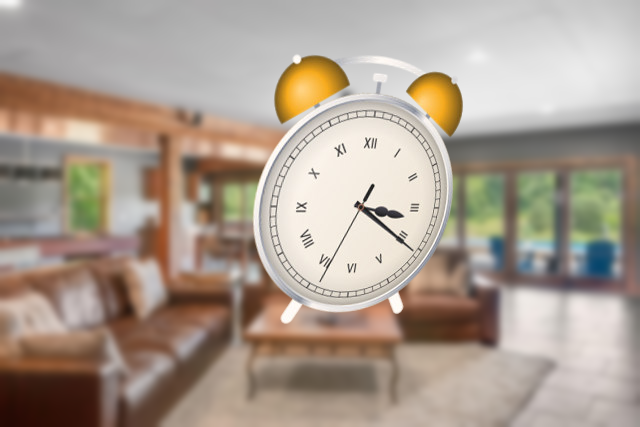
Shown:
h=3 m=20 s=34
